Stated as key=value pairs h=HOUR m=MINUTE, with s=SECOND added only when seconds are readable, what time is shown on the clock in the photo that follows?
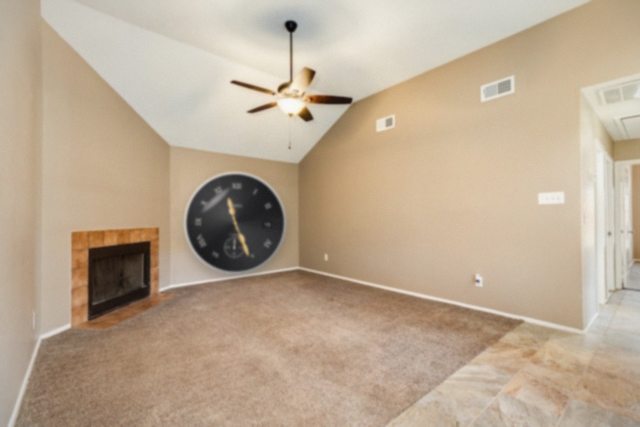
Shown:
h=11 m=26
